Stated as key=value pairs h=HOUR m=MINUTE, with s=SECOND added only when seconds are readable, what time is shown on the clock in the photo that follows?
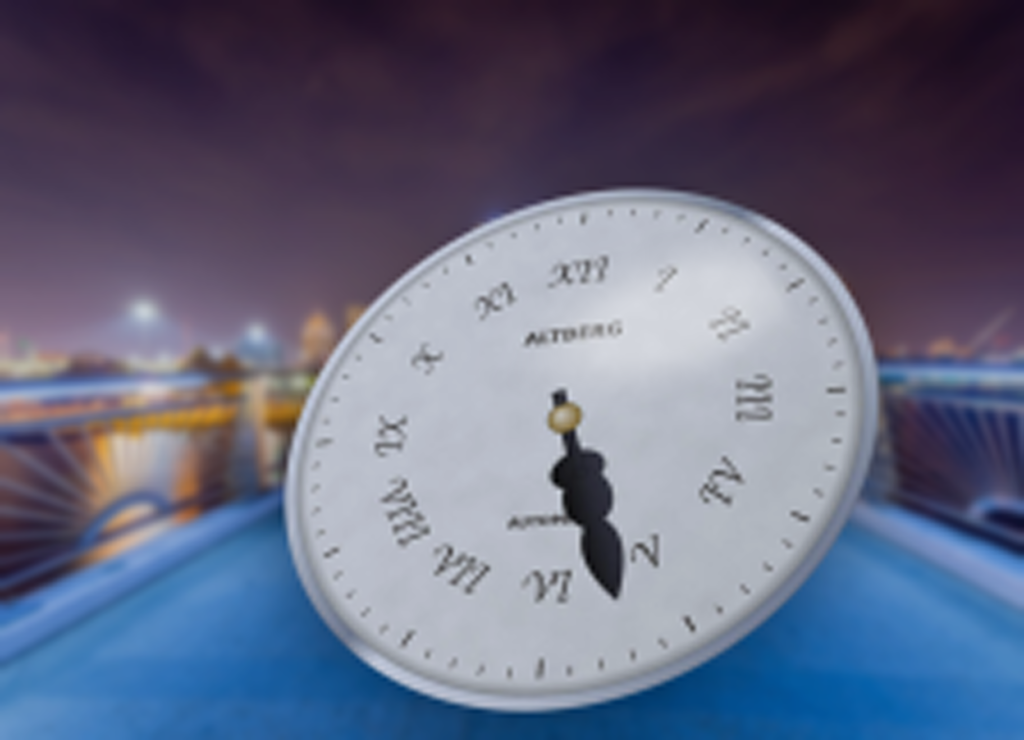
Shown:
h=5 m=27
